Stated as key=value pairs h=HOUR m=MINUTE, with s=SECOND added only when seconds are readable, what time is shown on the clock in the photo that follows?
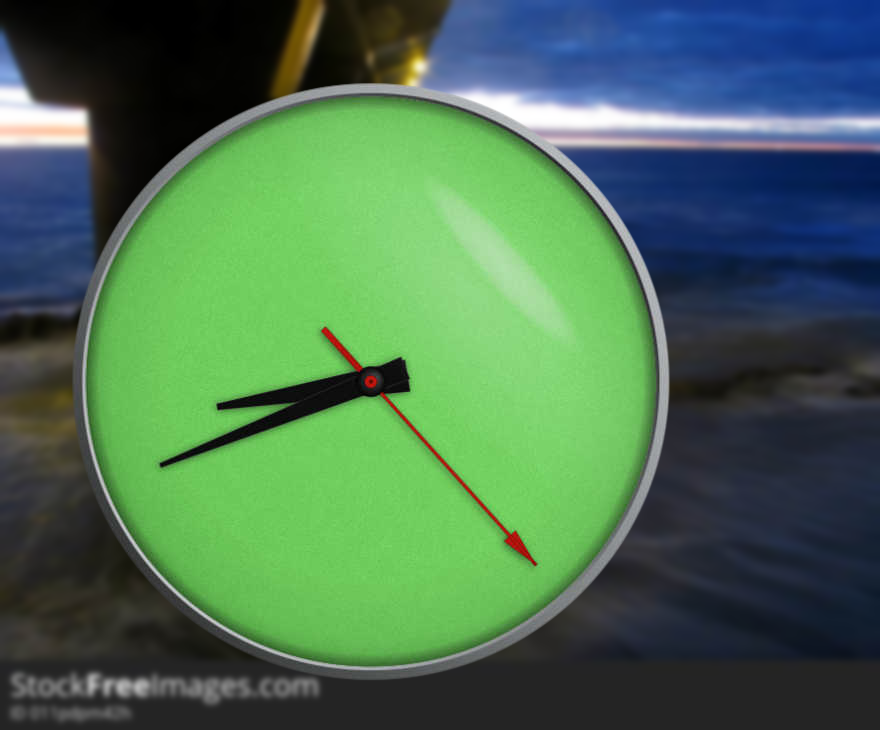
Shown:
h=8 m=41 s=23
